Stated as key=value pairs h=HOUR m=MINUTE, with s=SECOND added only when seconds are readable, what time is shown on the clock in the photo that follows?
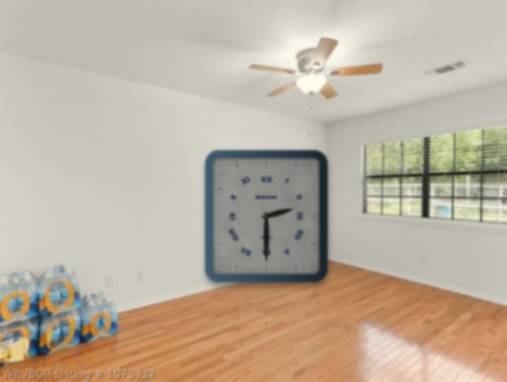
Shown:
h=2 m=30
